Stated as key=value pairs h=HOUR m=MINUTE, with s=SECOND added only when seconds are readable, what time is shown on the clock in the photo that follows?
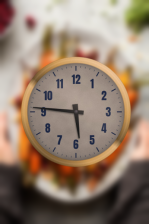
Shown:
h=5 m=46
